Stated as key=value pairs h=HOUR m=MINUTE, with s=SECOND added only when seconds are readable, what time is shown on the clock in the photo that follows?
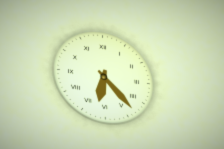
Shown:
h=6 m=23
